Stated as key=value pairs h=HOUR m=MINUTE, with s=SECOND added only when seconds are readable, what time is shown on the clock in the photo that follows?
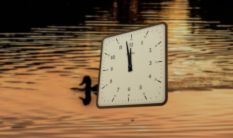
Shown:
h=11 m=58
